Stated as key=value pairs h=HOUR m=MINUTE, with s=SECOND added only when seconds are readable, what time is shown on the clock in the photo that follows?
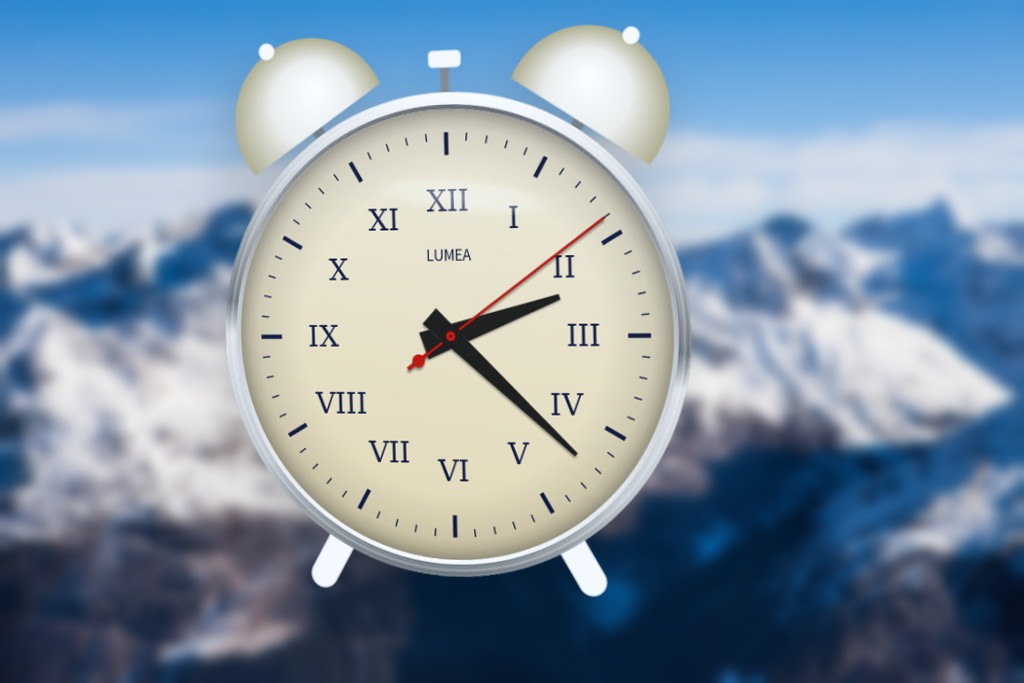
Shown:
h=2 m=22 s=9
